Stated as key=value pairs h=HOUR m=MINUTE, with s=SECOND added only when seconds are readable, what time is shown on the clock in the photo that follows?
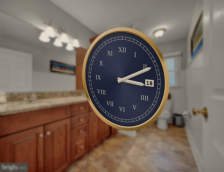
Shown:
h=3 m=11
